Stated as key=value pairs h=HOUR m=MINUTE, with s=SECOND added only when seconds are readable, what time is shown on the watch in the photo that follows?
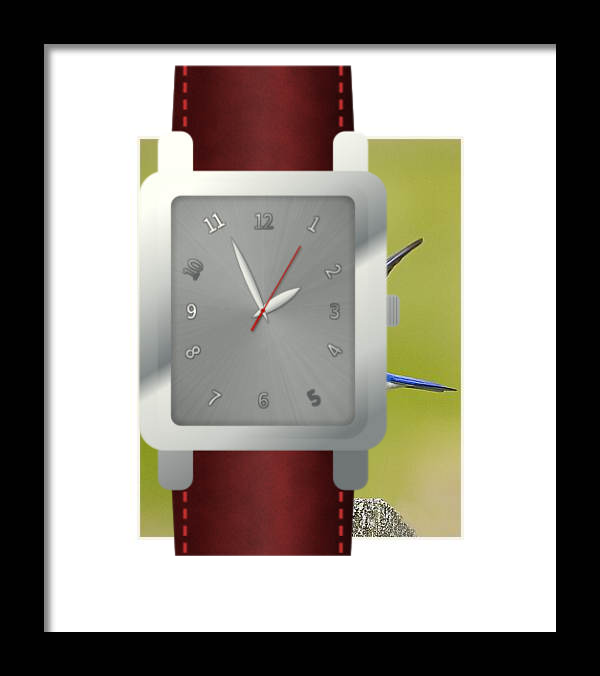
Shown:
h=1 m=56 s=5
